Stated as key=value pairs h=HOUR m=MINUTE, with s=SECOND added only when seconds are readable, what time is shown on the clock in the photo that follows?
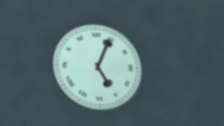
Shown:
h=5 m=4
